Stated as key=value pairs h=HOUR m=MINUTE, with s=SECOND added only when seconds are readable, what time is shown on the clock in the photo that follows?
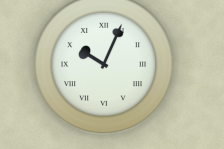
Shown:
h=10 m=4
